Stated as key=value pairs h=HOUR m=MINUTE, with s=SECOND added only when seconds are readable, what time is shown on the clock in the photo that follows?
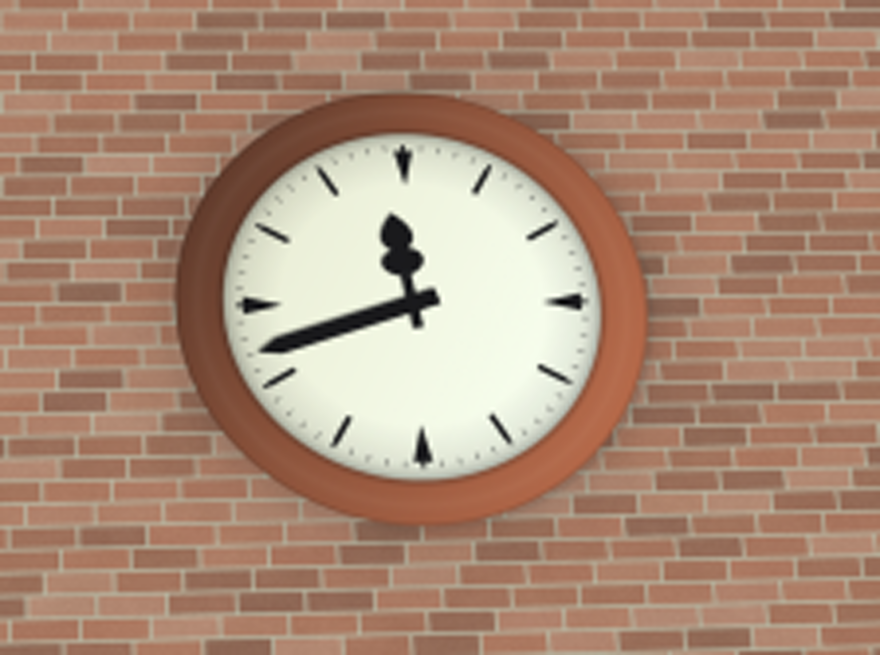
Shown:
h=11 m=42
